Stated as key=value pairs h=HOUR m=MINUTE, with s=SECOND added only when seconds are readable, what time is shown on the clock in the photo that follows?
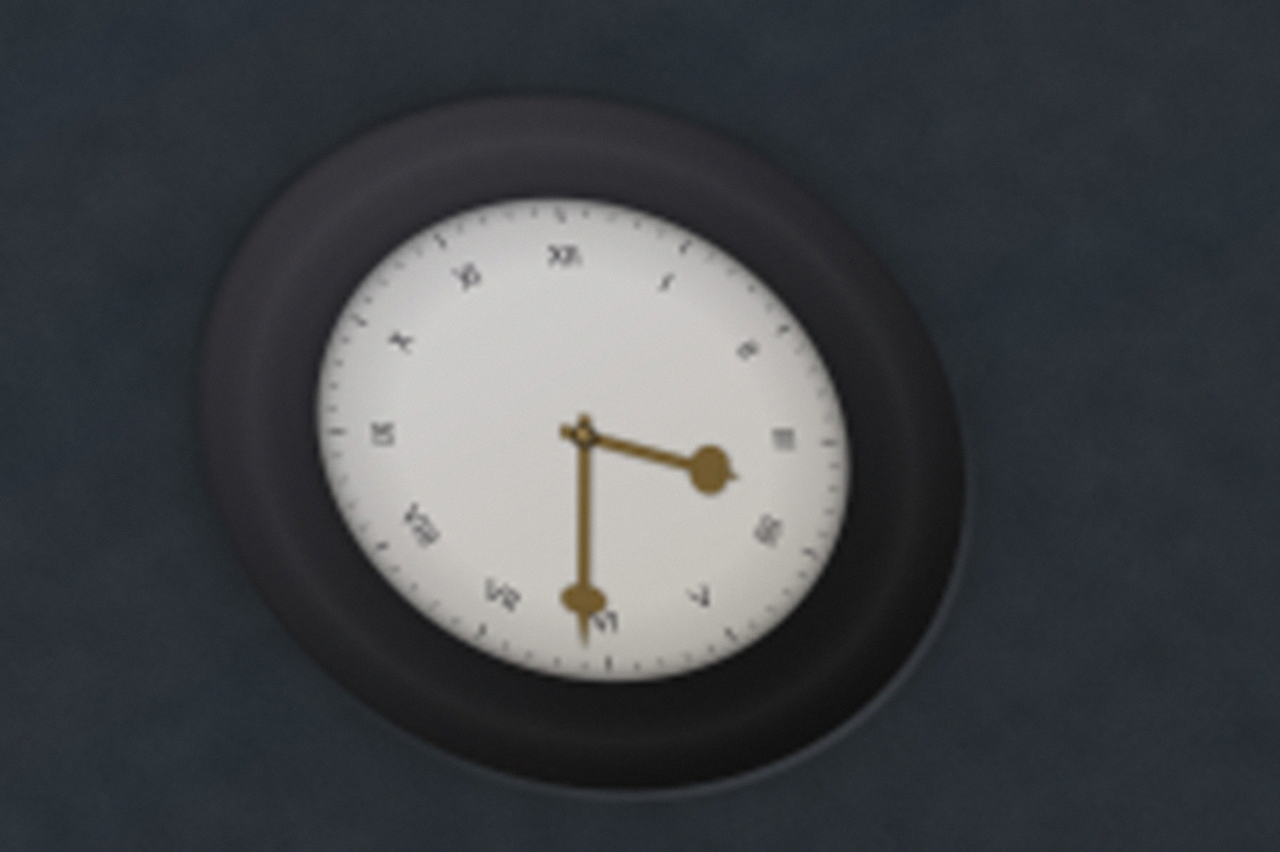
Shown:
h=3 m=31
